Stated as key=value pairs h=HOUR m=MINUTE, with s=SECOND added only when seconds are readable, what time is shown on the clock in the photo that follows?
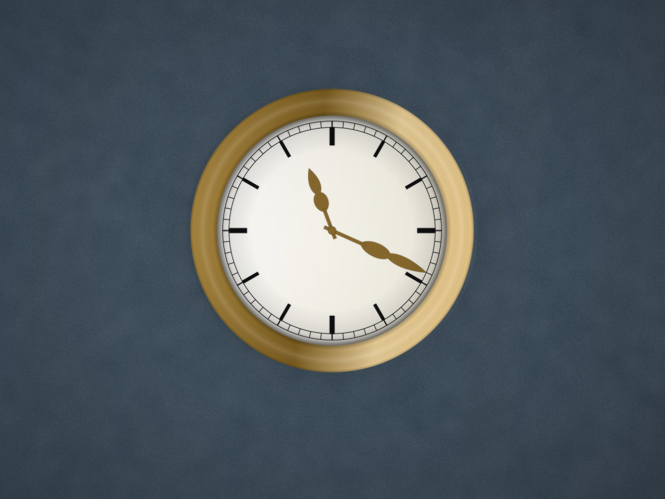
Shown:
h=11 m=19
